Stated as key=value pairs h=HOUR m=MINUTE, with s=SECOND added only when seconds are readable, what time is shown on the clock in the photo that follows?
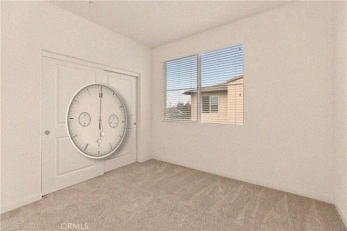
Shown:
h=5 m=30
